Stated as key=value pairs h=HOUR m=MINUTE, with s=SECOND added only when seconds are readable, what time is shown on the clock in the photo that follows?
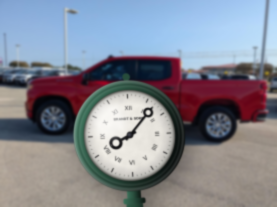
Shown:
h=8 m=7
